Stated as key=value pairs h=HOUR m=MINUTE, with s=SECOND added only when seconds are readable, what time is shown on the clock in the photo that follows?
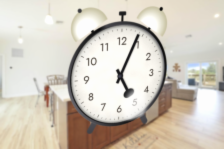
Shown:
h=5 m=4
